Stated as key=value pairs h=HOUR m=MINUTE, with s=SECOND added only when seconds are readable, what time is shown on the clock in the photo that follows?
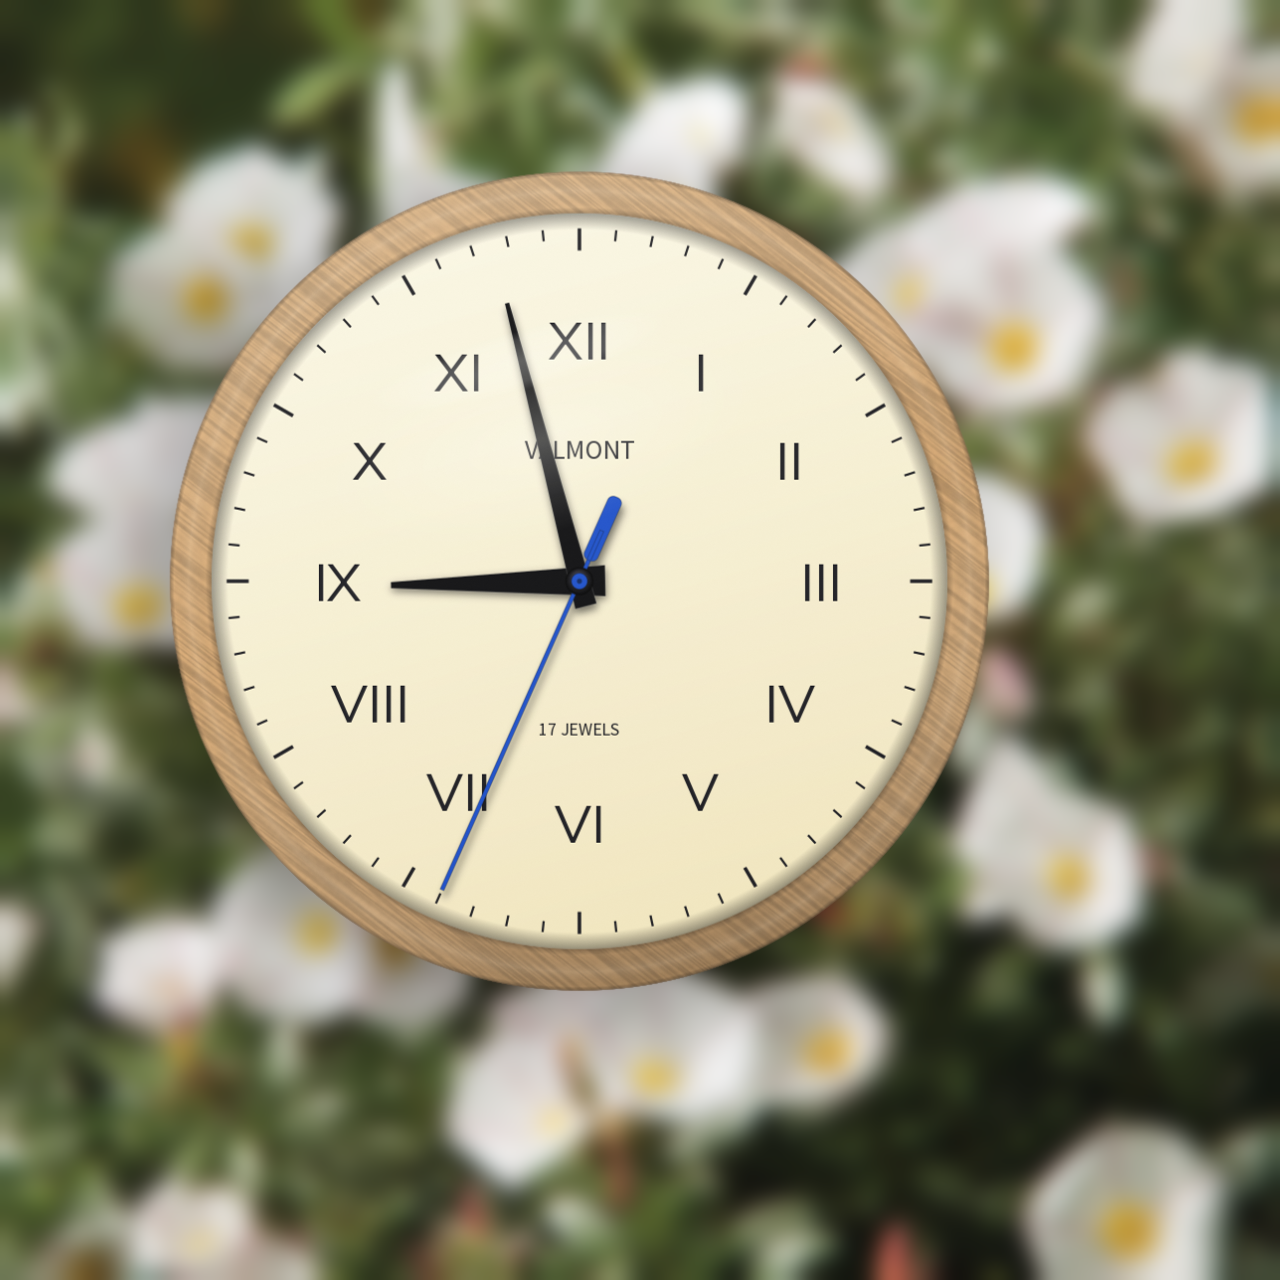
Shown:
h=8 m=57 s=34
